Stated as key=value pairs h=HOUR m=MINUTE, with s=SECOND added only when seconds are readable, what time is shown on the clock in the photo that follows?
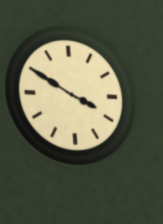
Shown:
h=3 m=50
